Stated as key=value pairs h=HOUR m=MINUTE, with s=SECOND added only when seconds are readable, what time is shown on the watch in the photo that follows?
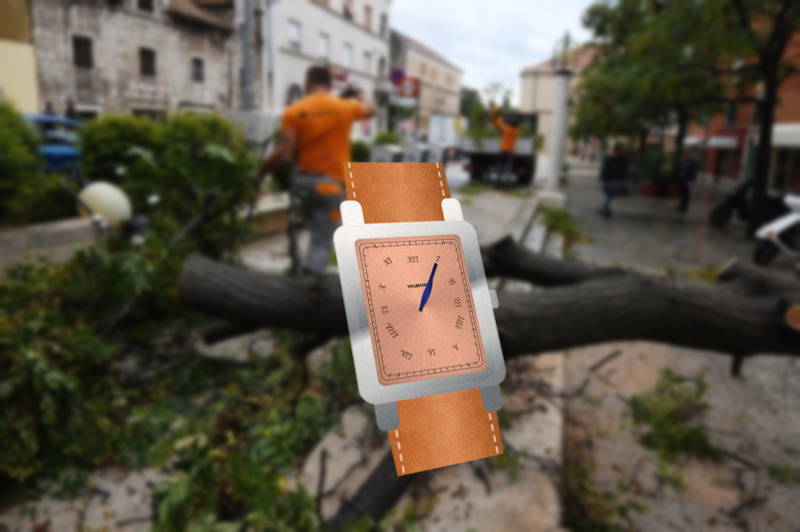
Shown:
h=1 m=5
